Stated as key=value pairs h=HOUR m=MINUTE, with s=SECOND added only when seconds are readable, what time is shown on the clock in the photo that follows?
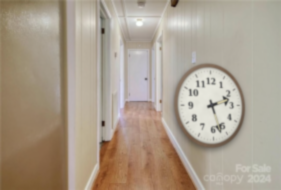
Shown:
h=2 m=27
